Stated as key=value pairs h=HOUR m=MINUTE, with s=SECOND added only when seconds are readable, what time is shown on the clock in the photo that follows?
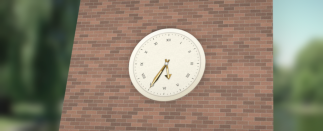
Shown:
h=5 m=35
